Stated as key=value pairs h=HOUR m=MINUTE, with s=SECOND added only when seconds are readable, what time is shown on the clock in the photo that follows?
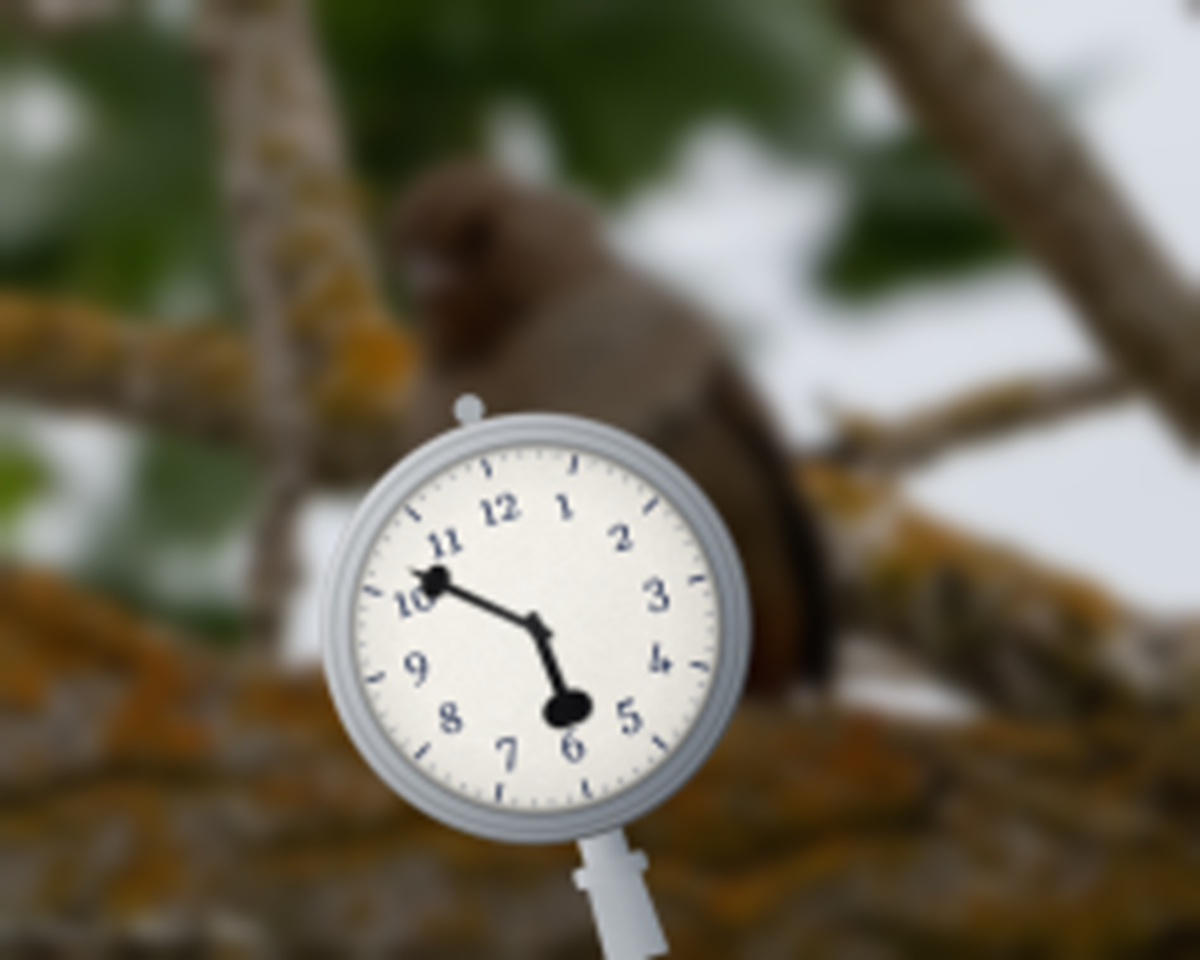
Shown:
h=5 m=52
